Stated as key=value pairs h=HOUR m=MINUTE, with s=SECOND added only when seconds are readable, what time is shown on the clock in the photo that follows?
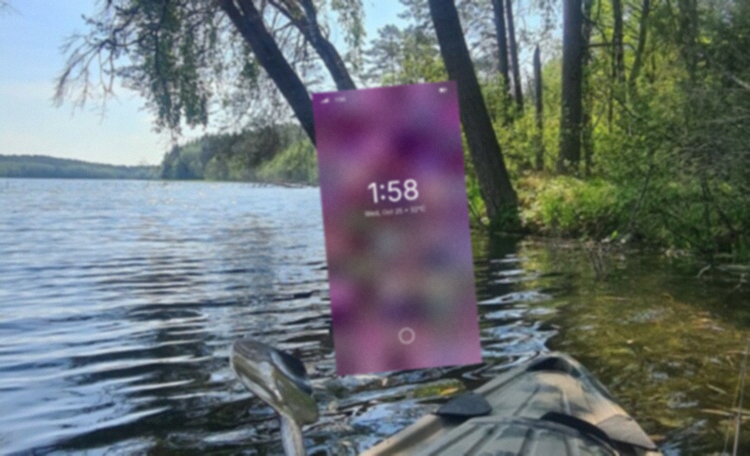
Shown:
h=1 m=58
